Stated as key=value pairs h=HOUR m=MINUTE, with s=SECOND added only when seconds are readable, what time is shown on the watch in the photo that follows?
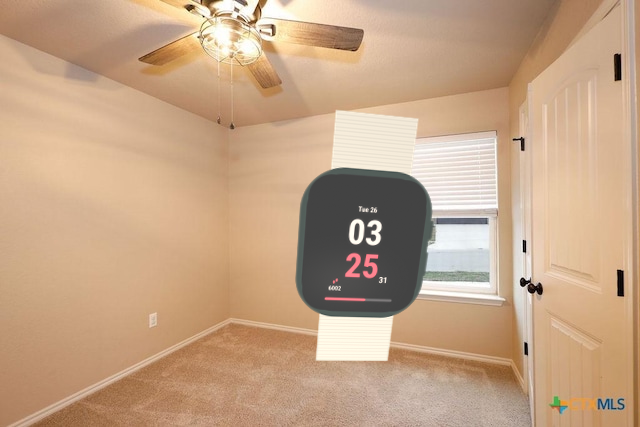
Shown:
h=3 m=25 s=31
